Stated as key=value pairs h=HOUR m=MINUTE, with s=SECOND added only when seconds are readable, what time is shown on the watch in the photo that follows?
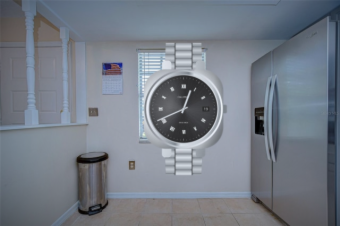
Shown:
h=12 m=41
